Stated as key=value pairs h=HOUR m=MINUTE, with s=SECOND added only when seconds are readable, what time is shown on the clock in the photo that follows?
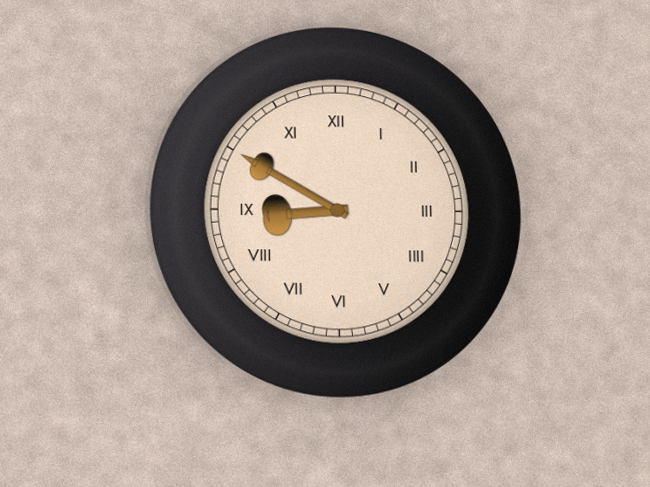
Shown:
h=8 m=50
